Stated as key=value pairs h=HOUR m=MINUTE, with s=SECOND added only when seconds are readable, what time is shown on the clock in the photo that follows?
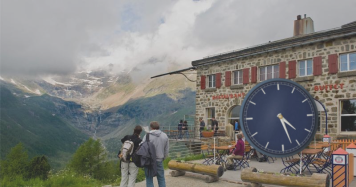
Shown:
h=4 m=27
